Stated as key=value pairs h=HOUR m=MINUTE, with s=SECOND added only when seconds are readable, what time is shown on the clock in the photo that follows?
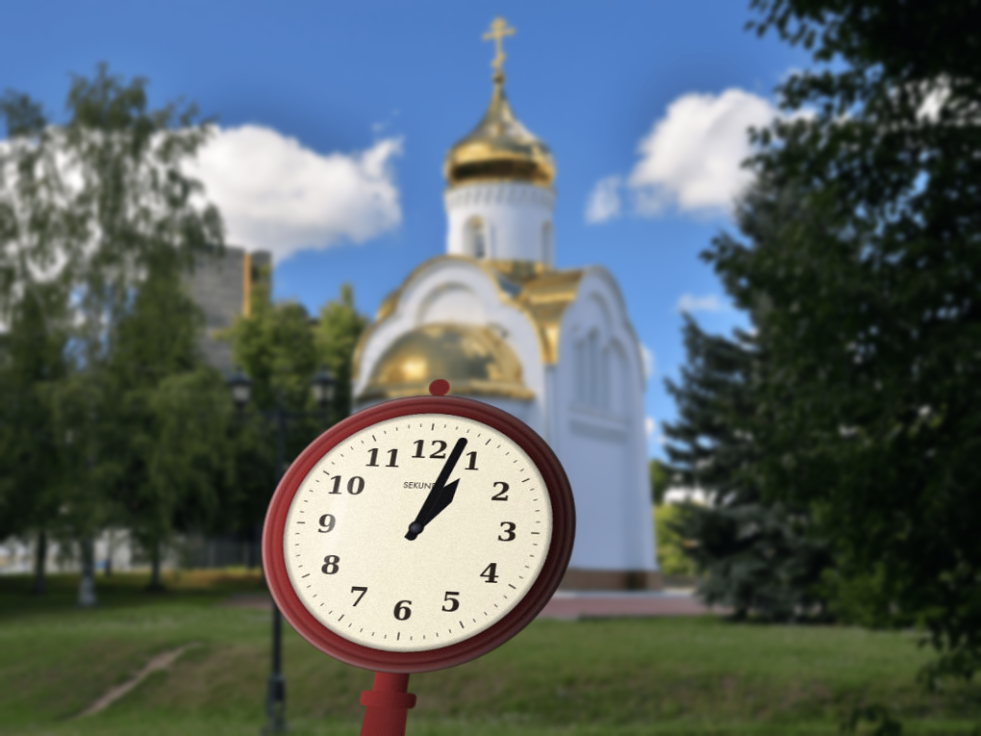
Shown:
h=1 m=3
